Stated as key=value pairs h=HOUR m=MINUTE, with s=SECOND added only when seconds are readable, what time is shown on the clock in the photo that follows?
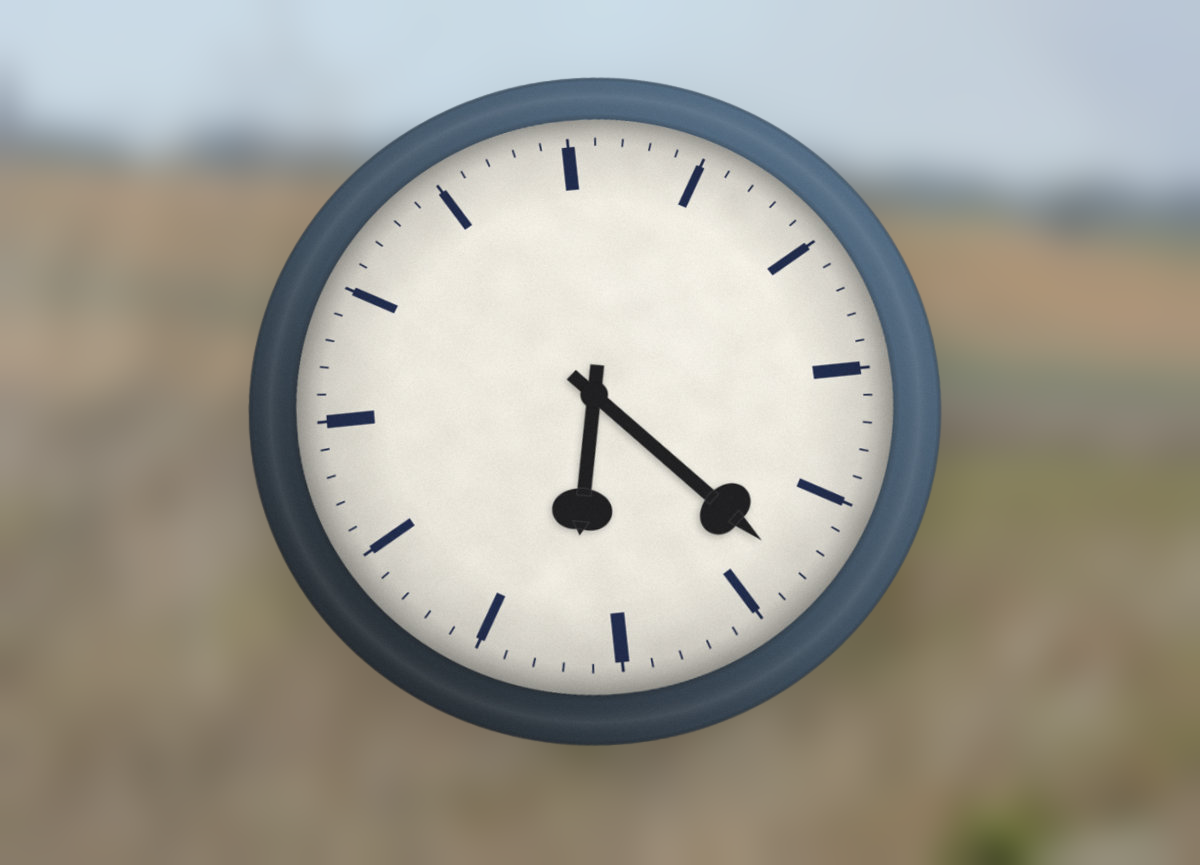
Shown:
h=6 m=23
